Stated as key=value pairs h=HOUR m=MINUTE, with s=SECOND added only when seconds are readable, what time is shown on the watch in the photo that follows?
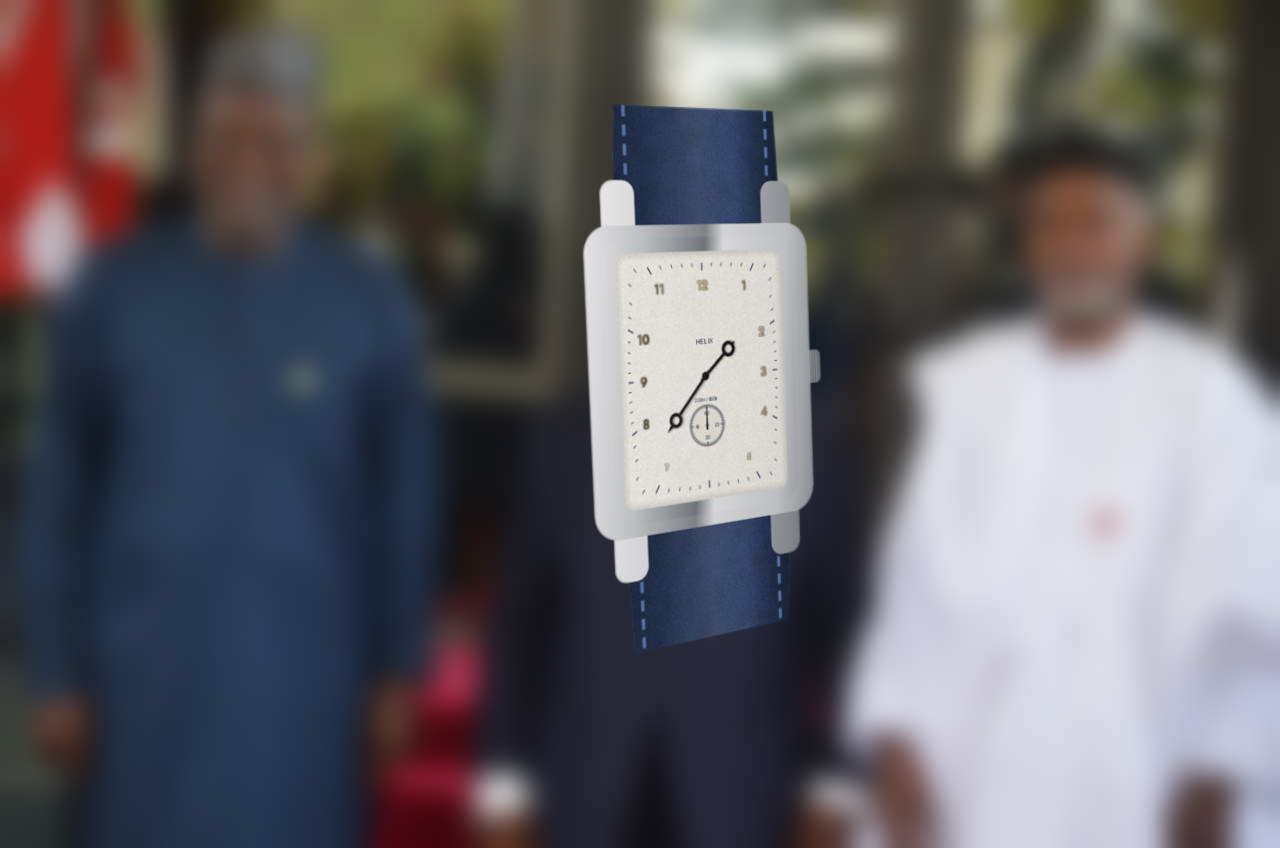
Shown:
h=1 m=37
